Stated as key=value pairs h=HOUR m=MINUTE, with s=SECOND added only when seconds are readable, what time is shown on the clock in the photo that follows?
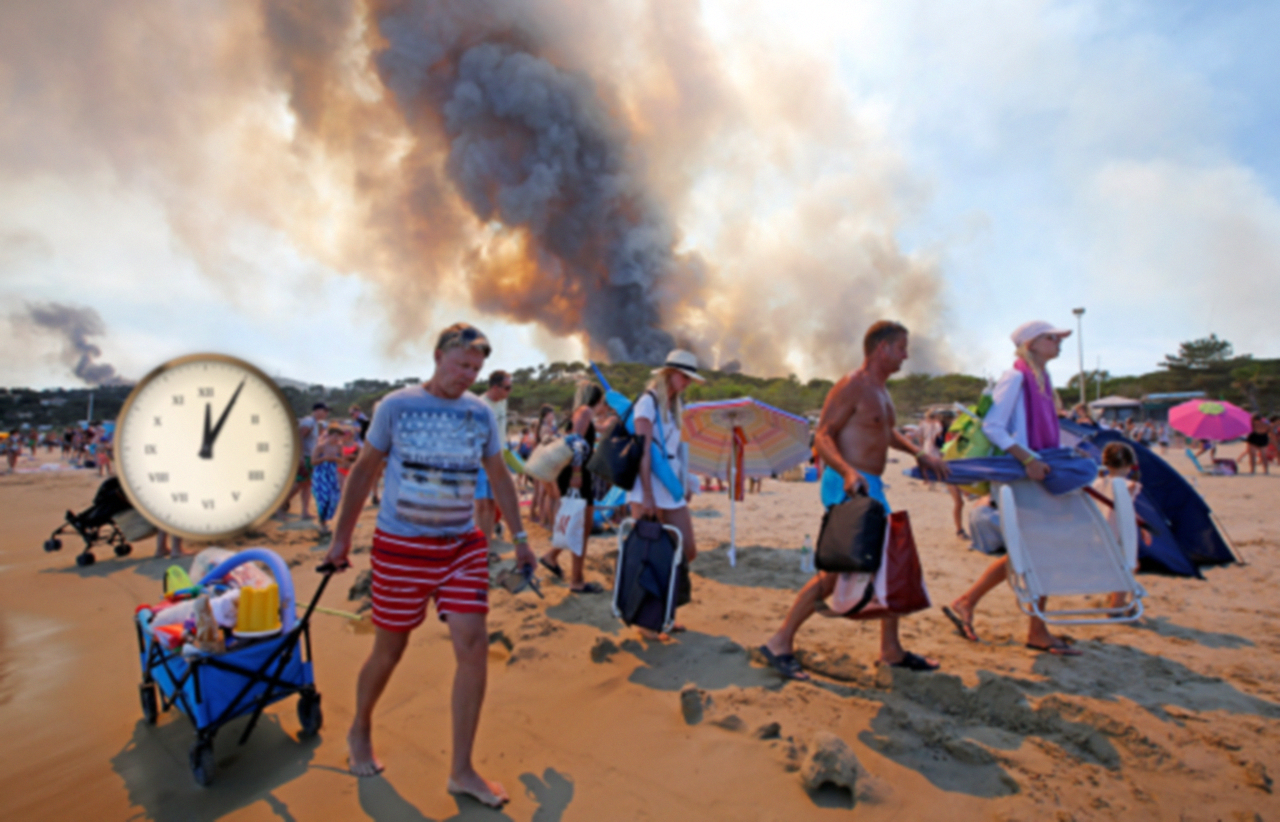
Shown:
h=12 m=5
